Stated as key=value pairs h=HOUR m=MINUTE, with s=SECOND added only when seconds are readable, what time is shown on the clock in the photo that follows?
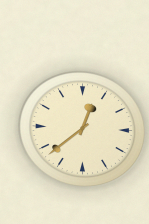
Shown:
h=12 m=38
